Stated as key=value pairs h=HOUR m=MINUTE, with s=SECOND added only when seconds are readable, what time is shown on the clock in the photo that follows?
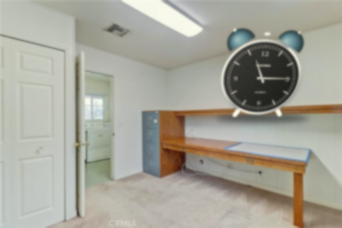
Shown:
h=11 m=15
